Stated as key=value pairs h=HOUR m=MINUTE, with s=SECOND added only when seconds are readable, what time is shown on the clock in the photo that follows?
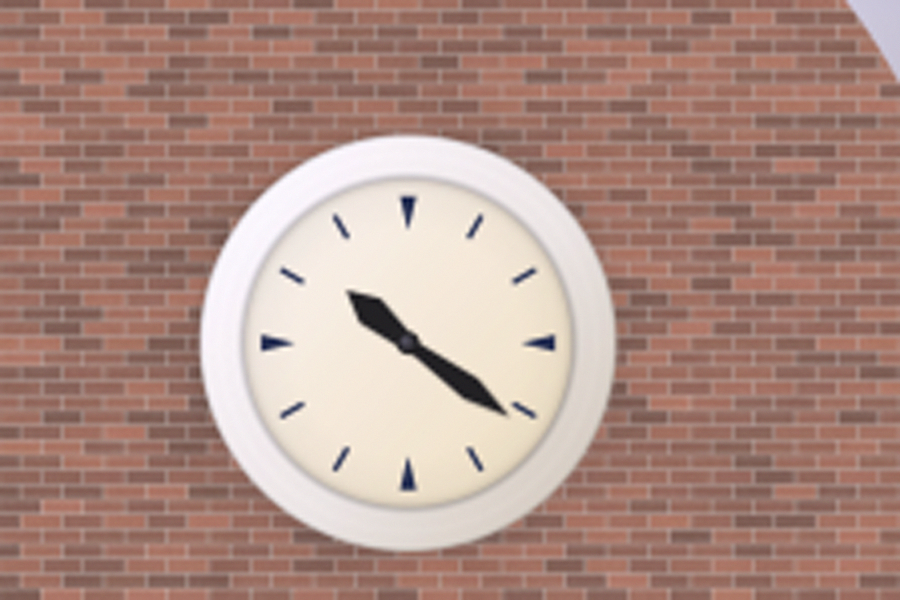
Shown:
h=10 m=21
